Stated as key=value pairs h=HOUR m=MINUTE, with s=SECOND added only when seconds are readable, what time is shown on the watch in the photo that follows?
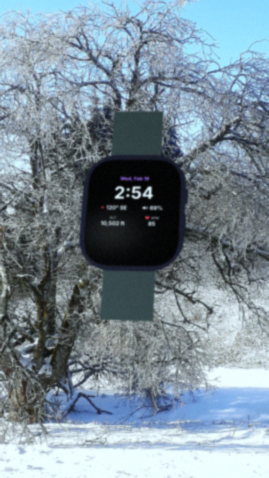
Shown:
h=2 m=54
